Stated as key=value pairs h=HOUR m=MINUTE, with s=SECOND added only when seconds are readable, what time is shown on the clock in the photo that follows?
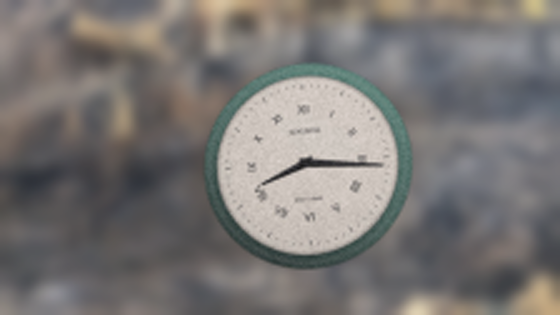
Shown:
h=8 m=16
